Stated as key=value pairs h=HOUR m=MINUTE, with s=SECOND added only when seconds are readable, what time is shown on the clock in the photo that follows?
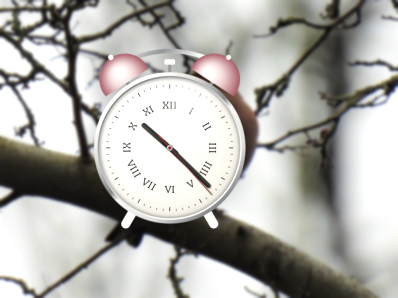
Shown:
h=10 m=22 s=23
